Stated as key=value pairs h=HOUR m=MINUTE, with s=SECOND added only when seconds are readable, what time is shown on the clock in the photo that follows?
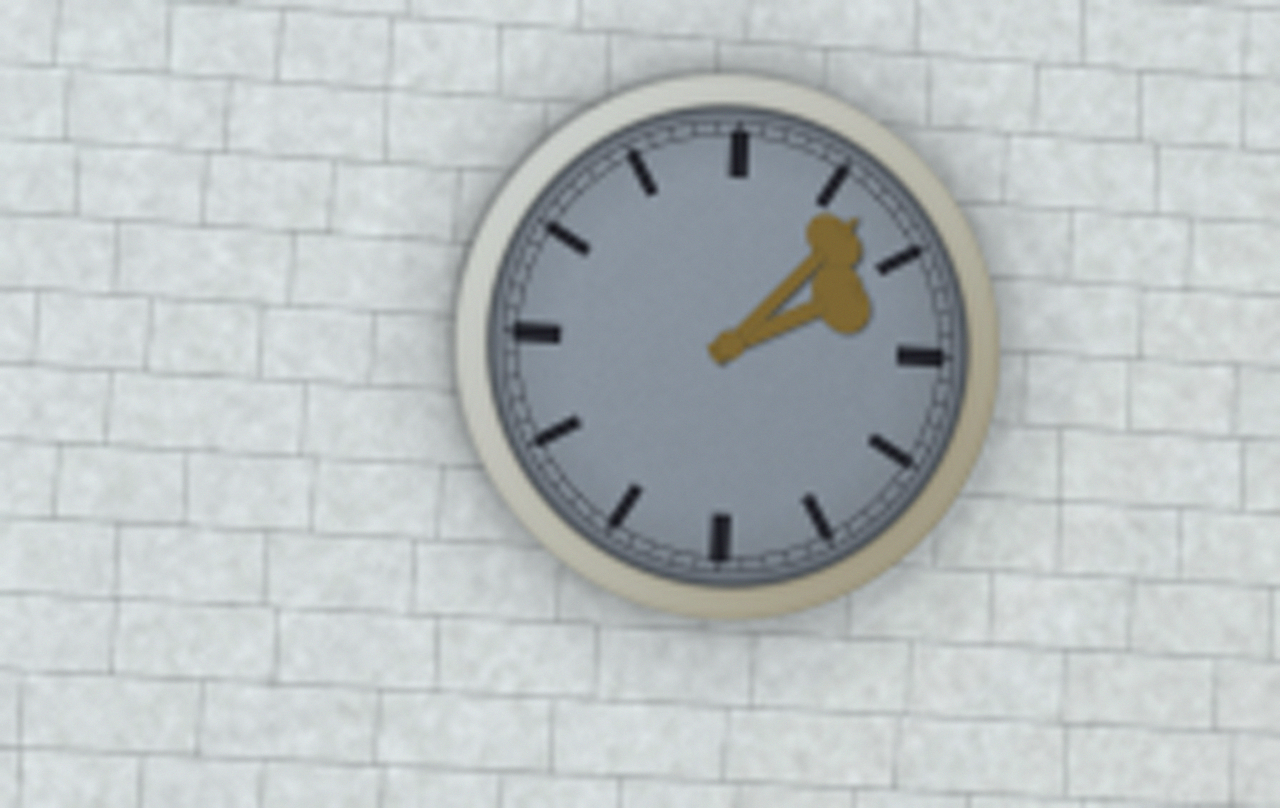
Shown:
h=2 m=7
